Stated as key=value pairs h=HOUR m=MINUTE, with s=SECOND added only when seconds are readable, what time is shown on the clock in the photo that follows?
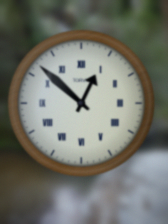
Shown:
h=12 m=52
